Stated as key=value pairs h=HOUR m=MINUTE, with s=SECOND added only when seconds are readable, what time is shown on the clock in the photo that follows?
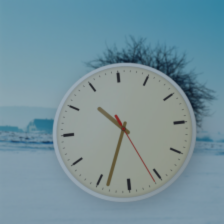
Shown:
h=10 m=33 s=26
